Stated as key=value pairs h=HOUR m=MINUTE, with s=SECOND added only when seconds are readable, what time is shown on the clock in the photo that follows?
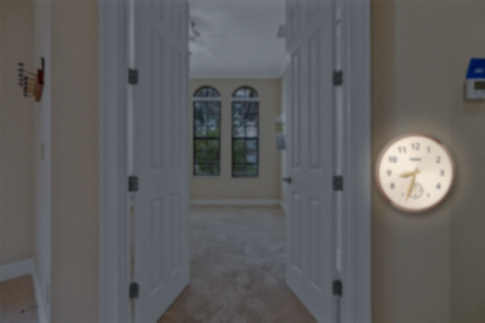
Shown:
h=8 m=33
